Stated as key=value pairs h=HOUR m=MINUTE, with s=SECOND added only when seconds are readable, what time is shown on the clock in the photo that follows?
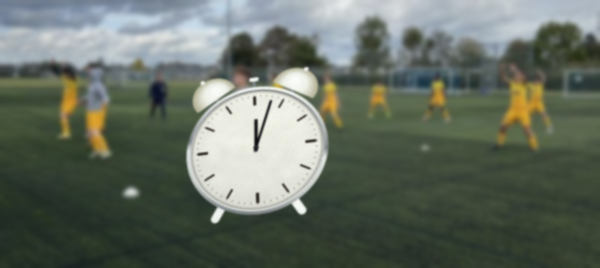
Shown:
h=12 m=3
